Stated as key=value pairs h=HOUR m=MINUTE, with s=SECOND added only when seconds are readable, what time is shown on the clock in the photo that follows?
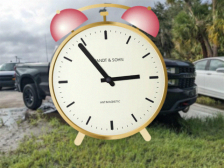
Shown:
h=2 m=54
